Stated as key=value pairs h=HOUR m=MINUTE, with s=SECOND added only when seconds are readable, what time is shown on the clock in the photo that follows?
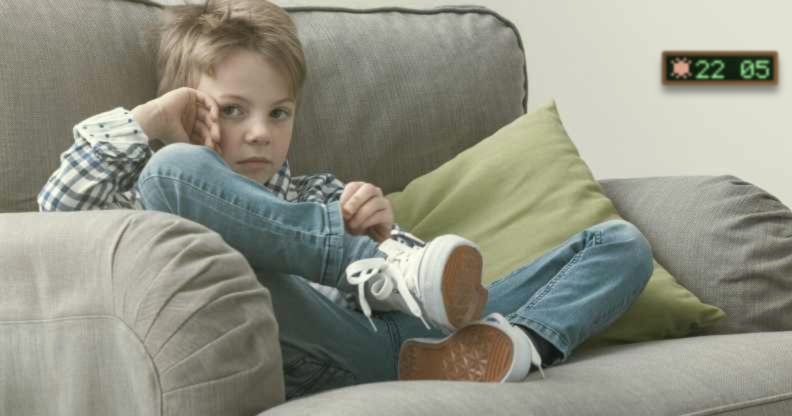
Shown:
h=22 m=5
